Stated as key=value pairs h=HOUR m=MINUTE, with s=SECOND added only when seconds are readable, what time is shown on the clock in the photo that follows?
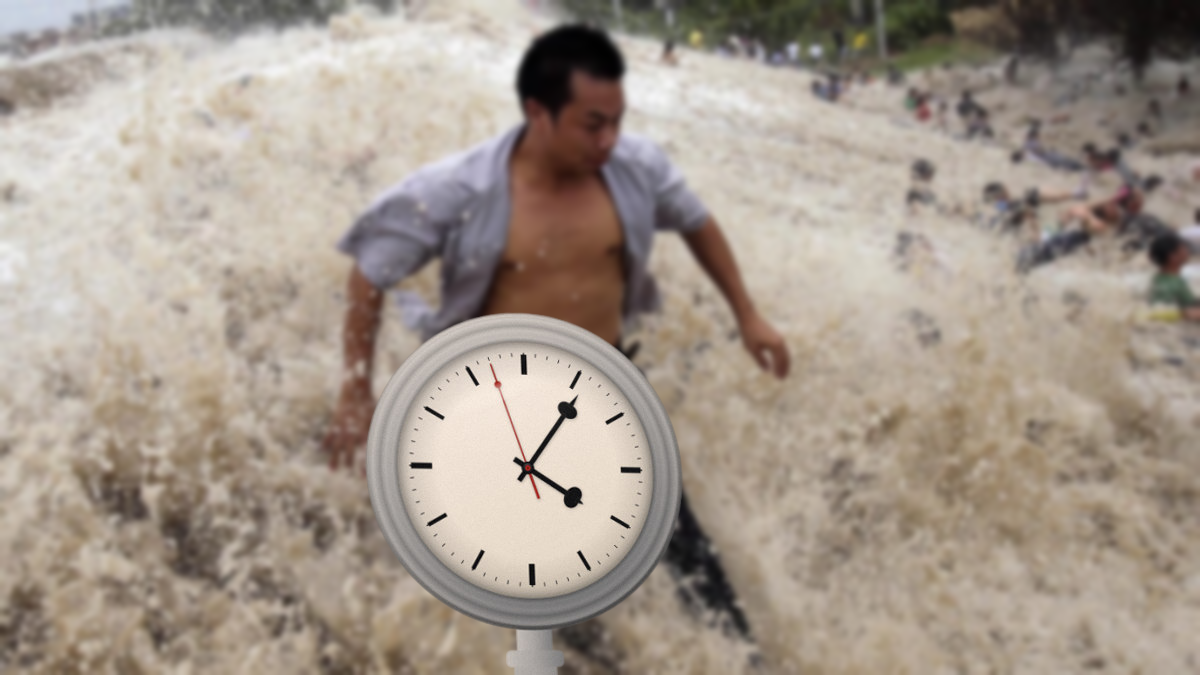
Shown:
h=4 m=5 s=57
